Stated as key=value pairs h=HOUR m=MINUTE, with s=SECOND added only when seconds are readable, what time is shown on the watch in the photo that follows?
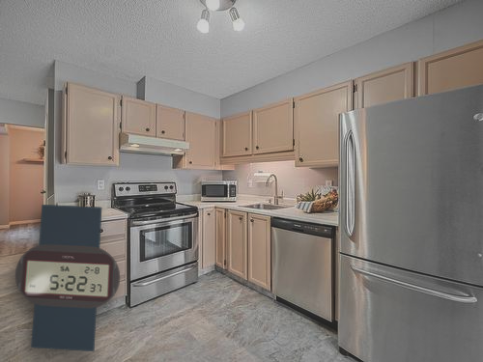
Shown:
h=5 m=22 s=37
